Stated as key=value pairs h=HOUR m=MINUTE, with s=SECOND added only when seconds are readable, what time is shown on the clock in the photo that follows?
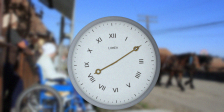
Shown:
h=8 m=10
